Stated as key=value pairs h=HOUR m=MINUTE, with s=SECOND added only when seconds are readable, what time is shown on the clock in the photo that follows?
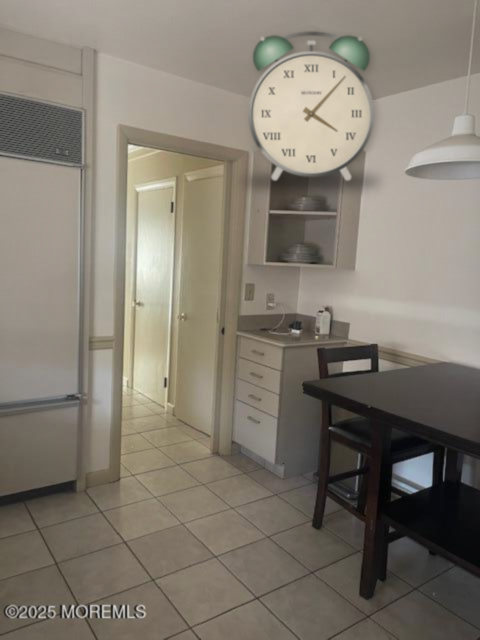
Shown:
h=4 m=7
